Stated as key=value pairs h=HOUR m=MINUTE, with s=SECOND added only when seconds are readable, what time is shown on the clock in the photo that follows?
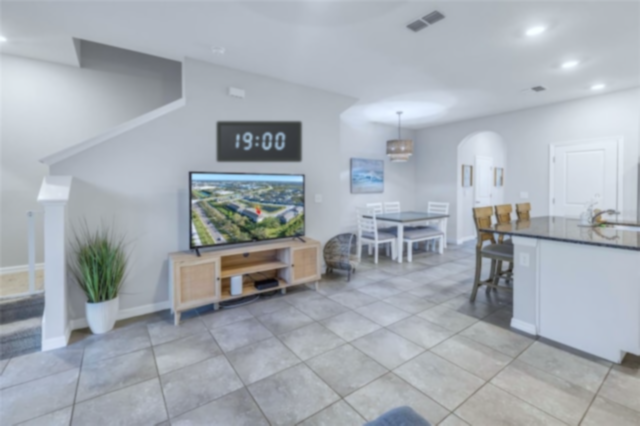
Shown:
h=19 m=0
